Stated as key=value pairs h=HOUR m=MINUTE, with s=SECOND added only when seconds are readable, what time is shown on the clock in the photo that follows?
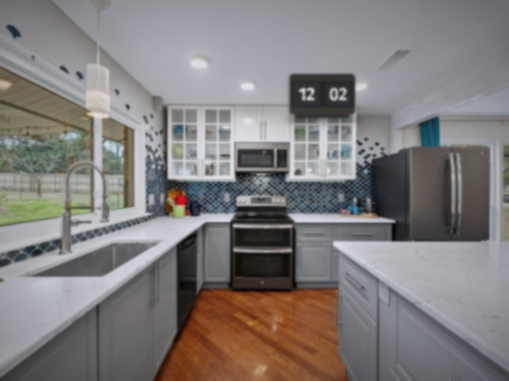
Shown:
h=12 m=2
